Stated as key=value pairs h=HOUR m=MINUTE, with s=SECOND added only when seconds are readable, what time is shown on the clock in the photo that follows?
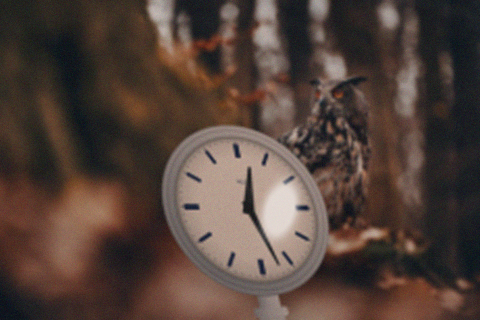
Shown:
h=12 m=27
